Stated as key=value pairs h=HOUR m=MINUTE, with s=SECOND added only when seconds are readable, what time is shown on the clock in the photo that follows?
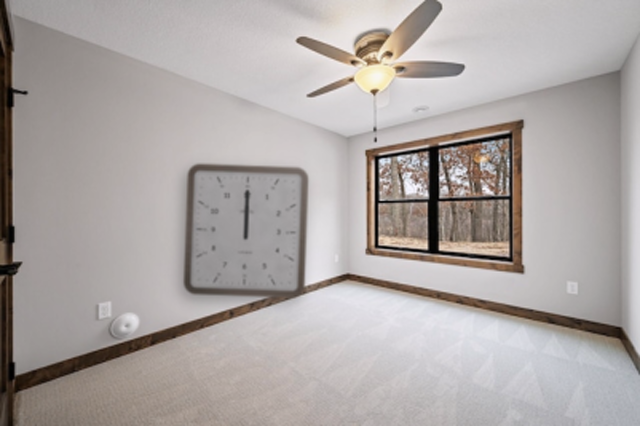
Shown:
h=12 m=0
